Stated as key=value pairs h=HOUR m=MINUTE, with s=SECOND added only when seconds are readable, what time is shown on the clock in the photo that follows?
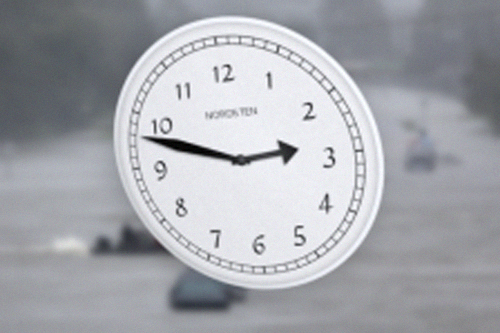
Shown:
h=2 m=48
